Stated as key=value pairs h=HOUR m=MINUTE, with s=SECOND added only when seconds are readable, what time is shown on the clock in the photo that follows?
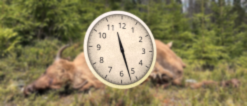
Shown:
h=11 m=27
